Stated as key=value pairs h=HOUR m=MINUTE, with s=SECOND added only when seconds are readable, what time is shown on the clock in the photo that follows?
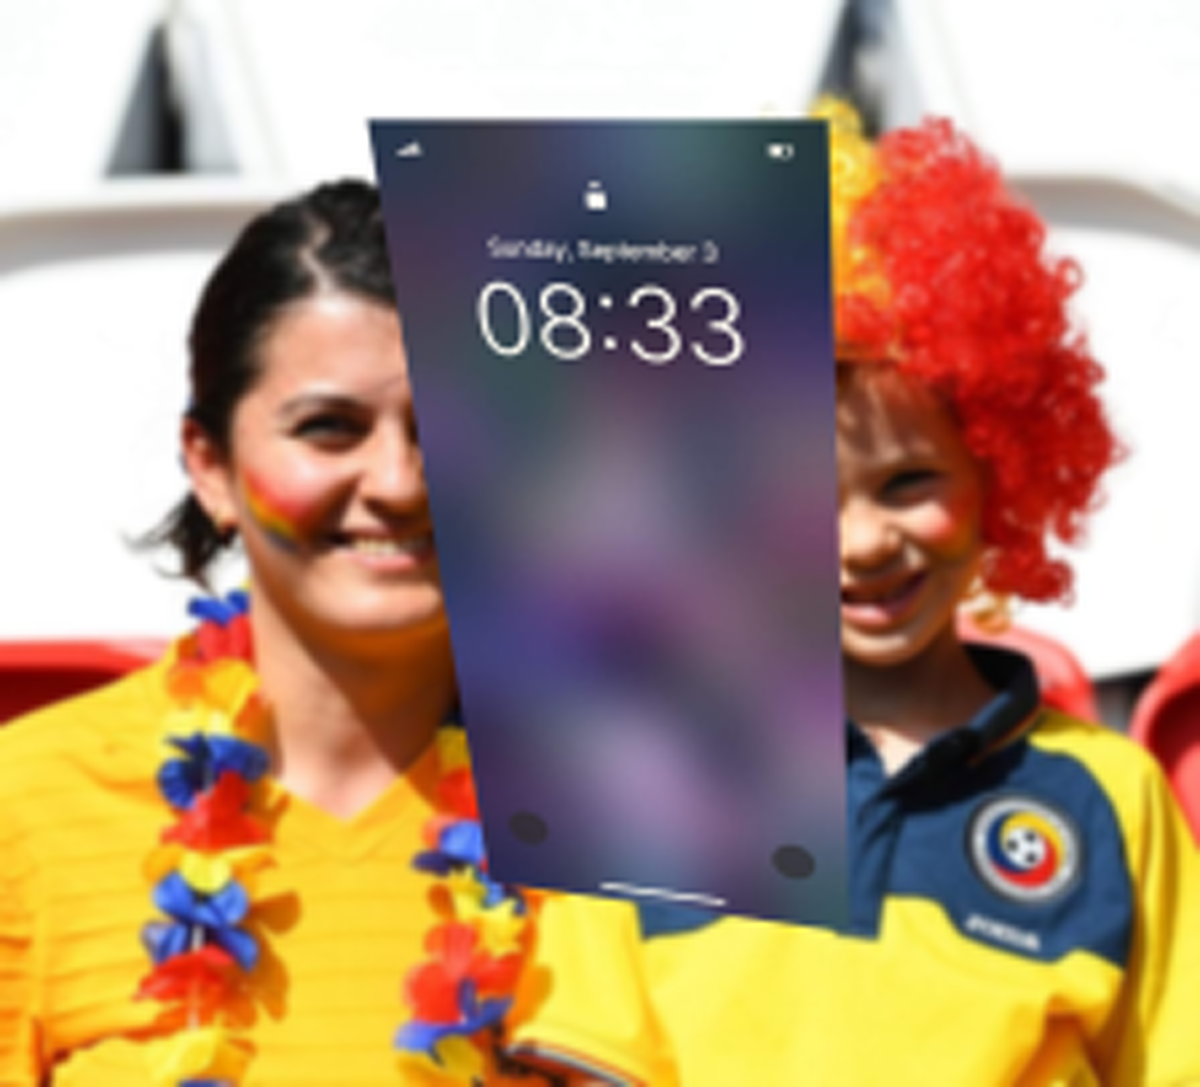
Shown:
h=8 m=33
